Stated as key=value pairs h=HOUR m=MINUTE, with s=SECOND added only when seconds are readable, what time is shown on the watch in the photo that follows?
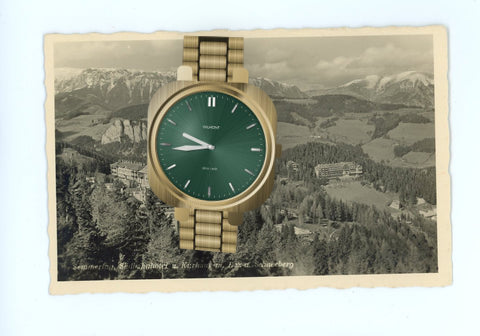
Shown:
h=9 m=44
